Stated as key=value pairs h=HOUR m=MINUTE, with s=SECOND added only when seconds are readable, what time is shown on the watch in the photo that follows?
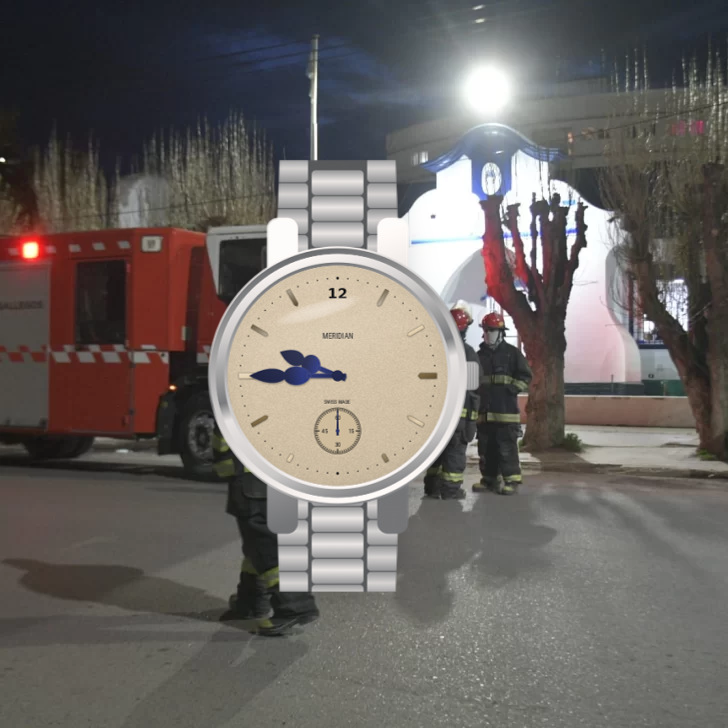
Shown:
h=9 m=45
